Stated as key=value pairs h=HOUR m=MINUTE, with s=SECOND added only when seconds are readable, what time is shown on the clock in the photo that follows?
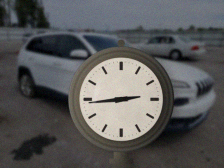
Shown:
h=2 m=44
